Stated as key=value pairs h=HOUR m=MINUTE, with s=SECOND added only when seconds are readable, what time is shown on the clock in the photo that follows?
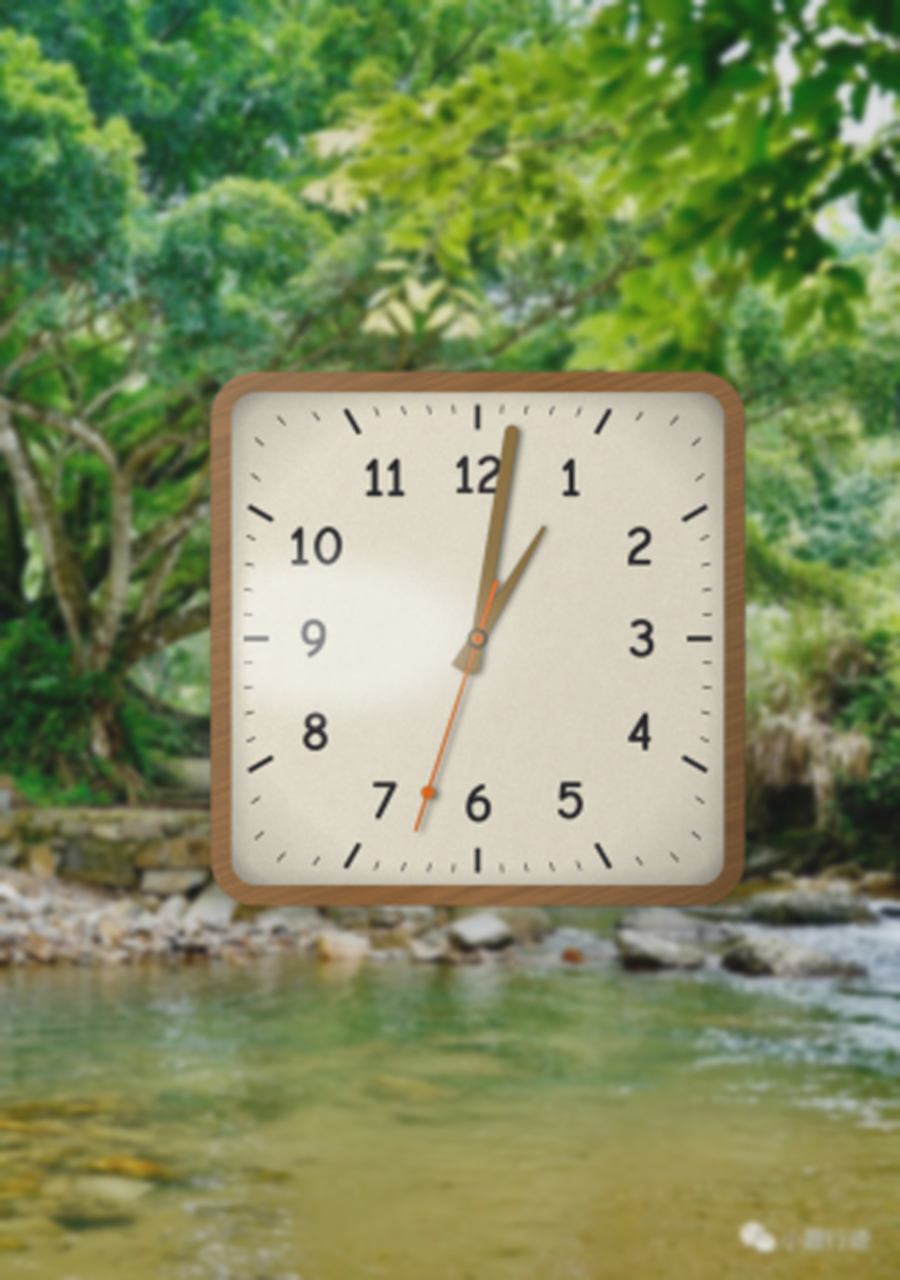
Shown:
h=1 m=1 s=33
